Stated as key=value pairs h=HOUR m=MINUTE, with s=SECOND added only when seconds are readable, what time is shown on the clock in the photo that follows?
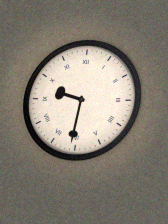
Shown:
h=9 m=31
